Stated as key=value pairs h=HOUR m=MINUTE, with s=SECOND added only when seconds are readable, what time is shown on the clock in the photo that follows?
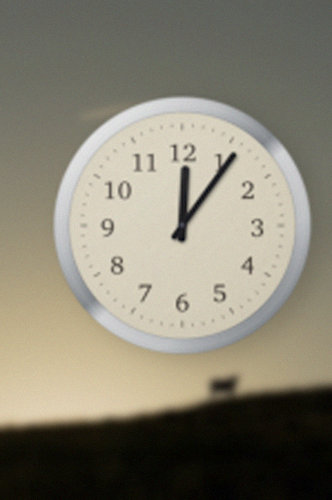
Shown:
h=12 m=6
